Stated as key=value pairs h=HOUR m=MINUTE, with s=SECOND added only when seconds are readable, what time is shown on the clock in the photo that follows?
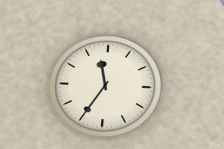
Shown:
h=11 m=35
